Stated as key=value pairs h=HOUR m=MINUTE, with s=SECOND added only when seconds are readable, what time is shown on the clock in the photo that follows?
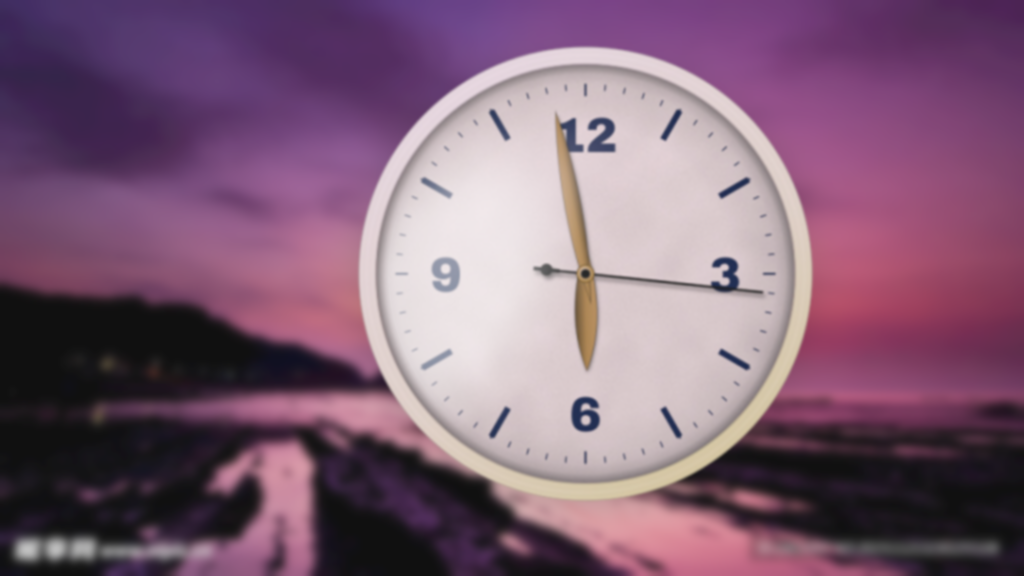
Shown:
h=5 m=58 s=16
